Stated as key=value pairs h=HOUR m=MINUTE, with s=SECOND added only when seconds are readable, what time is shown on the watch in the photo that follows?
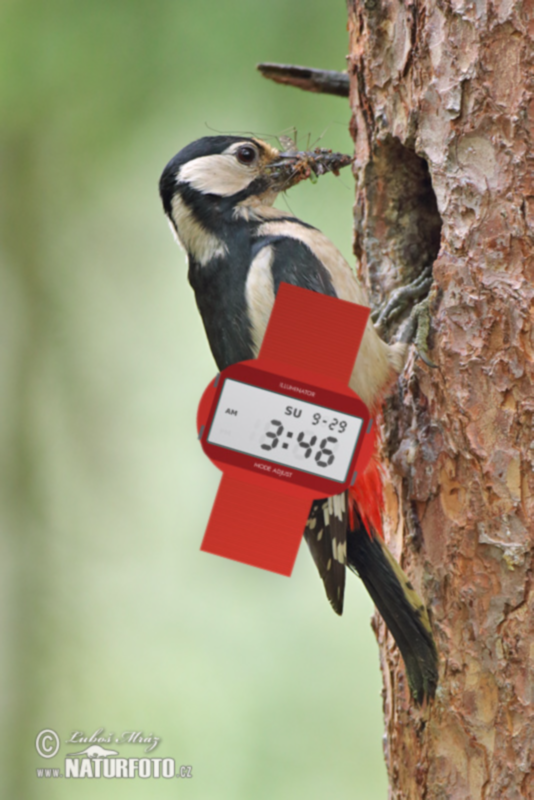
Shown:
h=3 m=46
